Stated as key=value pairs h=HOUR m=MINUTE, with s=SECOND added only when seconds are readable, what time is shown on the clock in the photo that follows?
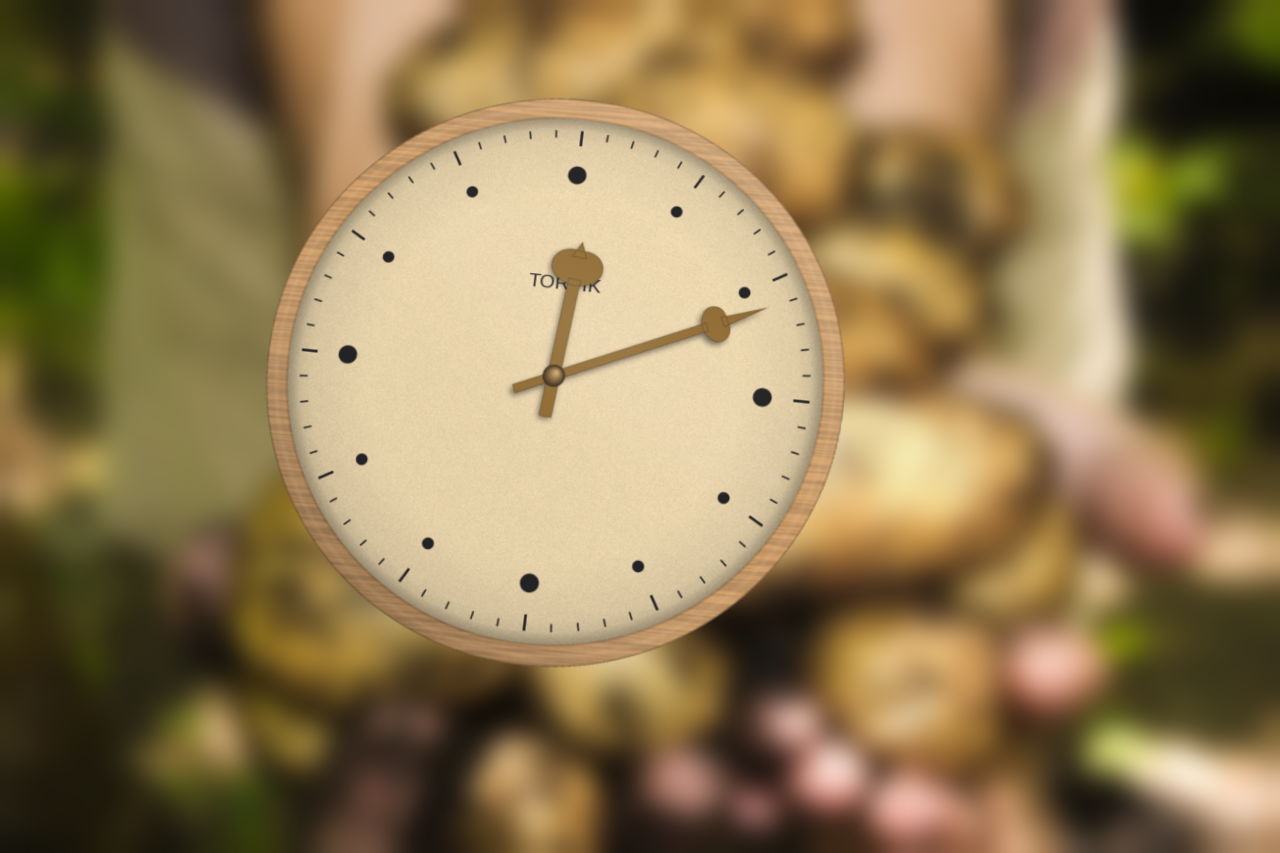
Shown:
h=12 m=11
